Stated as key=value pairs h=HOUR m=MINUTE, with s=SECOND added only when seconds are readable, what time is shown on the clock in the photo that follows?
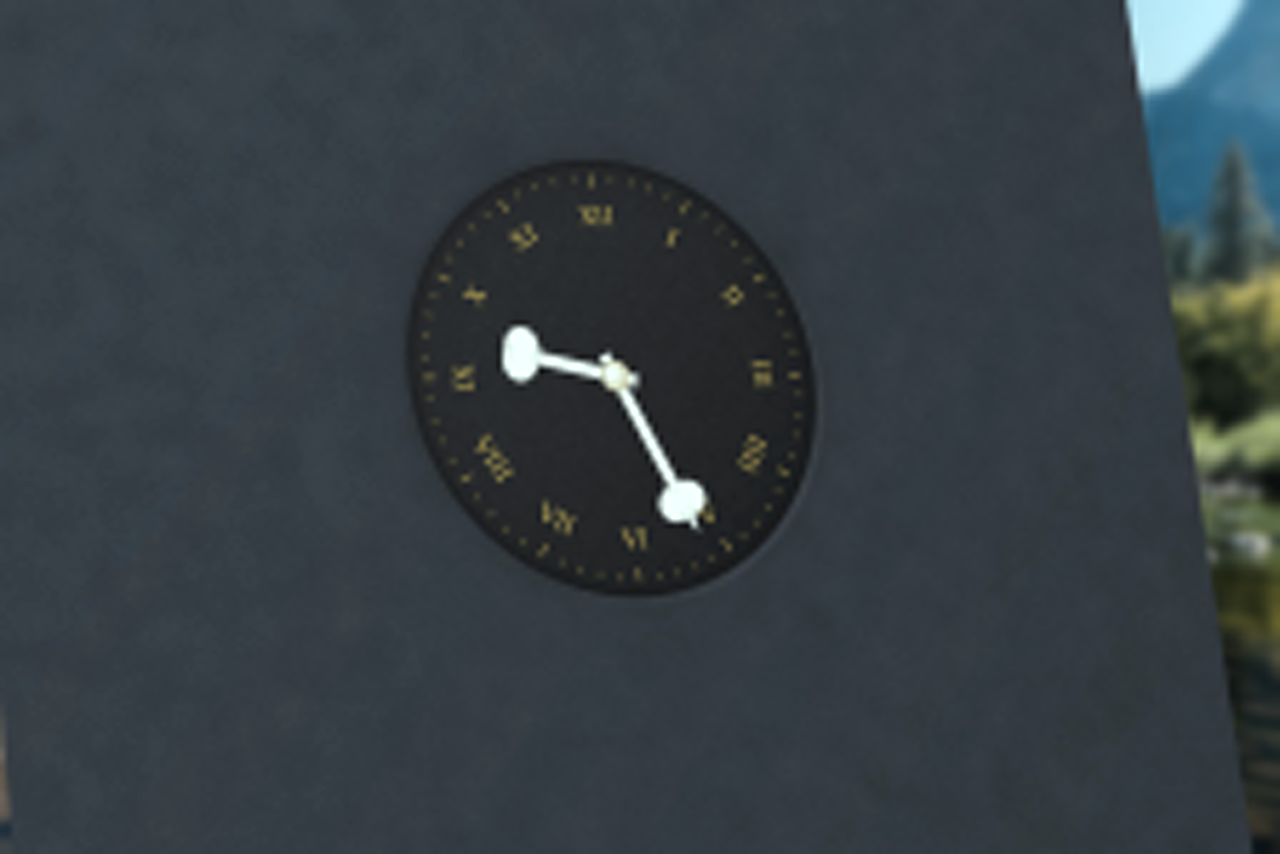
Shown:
h=9 m=26
